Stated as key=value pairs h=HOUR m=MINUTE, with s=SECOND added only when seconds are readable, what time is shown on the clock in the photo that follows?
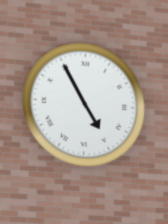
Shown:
h=4 m=55
